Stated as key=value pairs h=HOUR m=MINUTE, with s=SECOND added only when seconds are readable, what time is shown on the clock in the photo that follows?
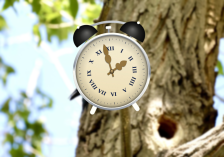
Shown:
h=1 m=58
